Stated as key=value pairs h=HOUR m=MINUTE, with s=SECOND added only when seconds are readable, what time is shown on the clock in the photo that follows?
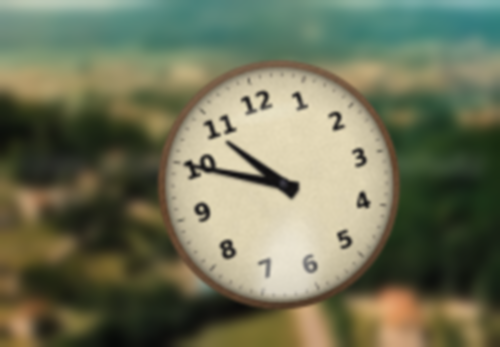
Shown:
h=10 m=50
